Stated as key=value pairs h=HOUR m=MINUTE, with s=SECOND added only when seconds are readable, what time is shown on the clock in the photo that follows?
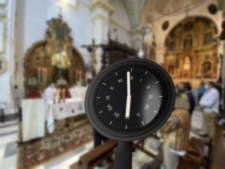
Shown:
h=5 m=59
